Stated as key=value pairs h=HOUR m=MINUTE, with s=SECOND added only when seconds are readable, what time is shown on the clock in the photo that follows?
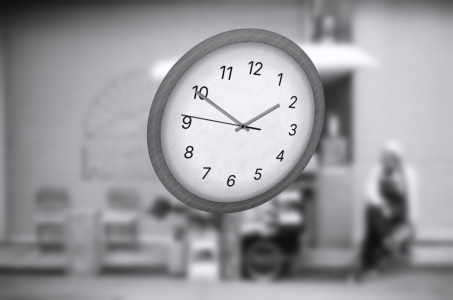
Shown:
h=1 m=49 s=46
